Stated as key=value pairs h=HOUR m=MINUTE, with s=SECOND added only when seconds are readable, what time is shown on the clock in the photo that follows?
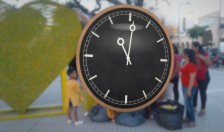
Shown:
h=11 m=1
